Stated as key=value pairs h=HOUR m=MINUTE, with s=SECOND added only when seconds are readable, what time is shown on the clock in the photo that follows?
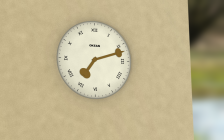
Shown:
h=7 m=12
